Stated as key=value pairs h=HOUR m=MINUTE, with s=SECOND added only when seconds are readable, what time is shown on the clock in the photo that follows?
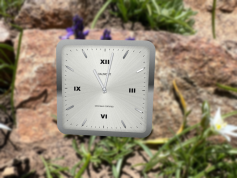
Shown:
h=11 m=2
